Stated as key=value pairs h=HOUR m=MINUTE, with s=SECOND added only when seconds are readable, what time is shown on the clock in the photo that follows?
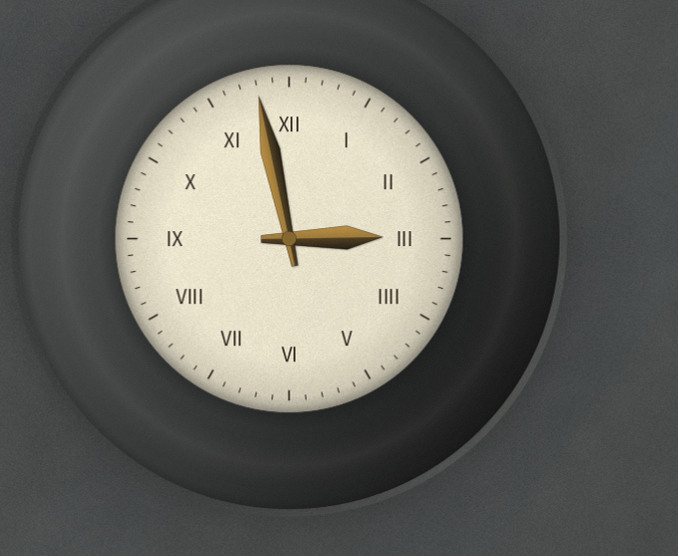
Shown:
h=2 m=58
